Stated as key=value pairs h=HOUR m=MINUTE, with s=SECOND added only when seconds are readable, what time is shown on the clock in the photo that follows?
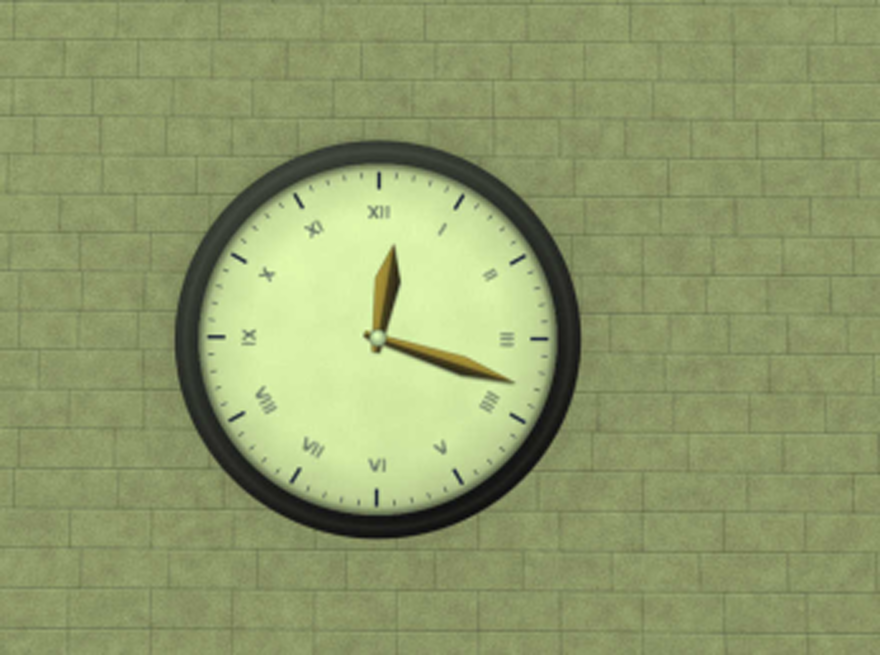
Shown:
h=12 m=18
